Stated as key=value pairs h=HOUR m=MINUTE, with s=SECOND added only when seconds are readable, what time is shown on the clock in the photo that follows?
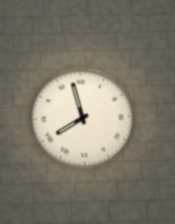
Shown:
h=7 m=58
